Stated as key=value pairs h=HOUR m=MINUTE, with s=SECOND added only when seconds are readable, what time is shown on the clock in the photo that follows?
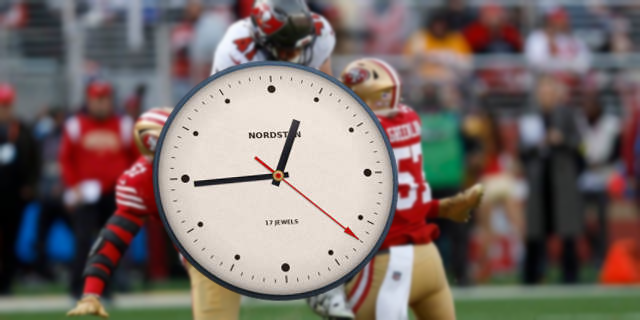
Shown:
h=12 m=44 s=22
